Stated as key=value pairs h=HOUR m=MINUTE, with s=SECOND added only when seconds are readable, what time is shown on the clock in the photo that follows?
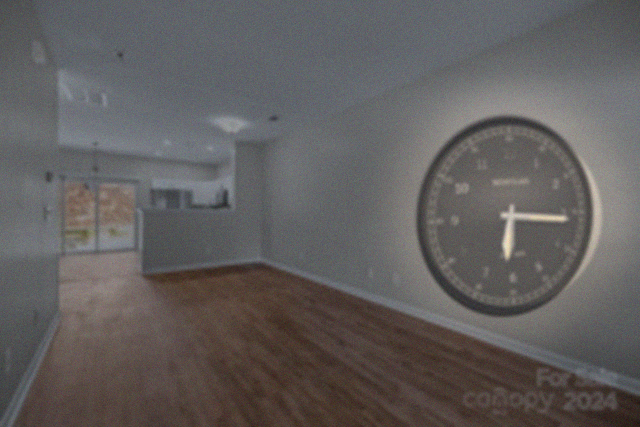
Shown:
h=6 m=16
